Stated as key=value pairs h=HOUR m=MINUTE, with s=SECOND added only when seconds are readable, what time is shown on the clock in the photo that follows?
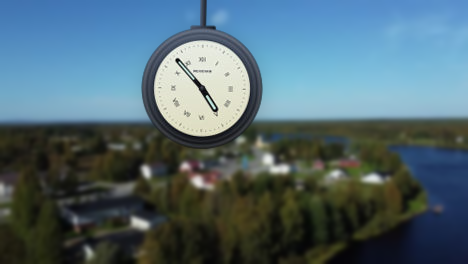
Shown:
h=4 m=53
